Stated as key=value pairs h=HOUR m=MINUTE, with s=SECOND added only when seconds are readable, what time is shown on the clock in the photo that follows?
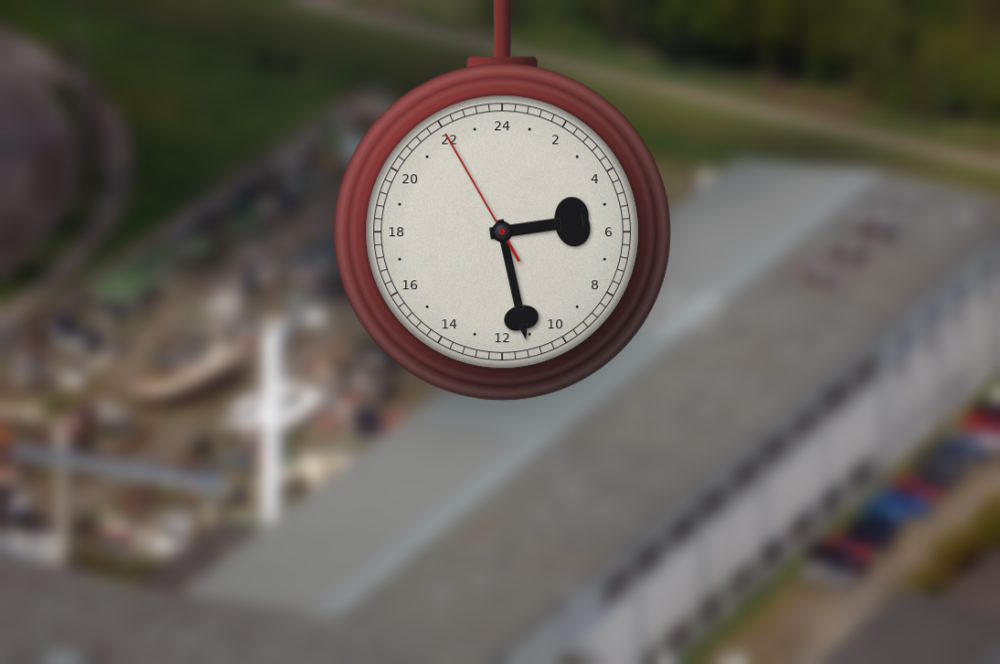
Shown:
h=5 m=27 s=55
